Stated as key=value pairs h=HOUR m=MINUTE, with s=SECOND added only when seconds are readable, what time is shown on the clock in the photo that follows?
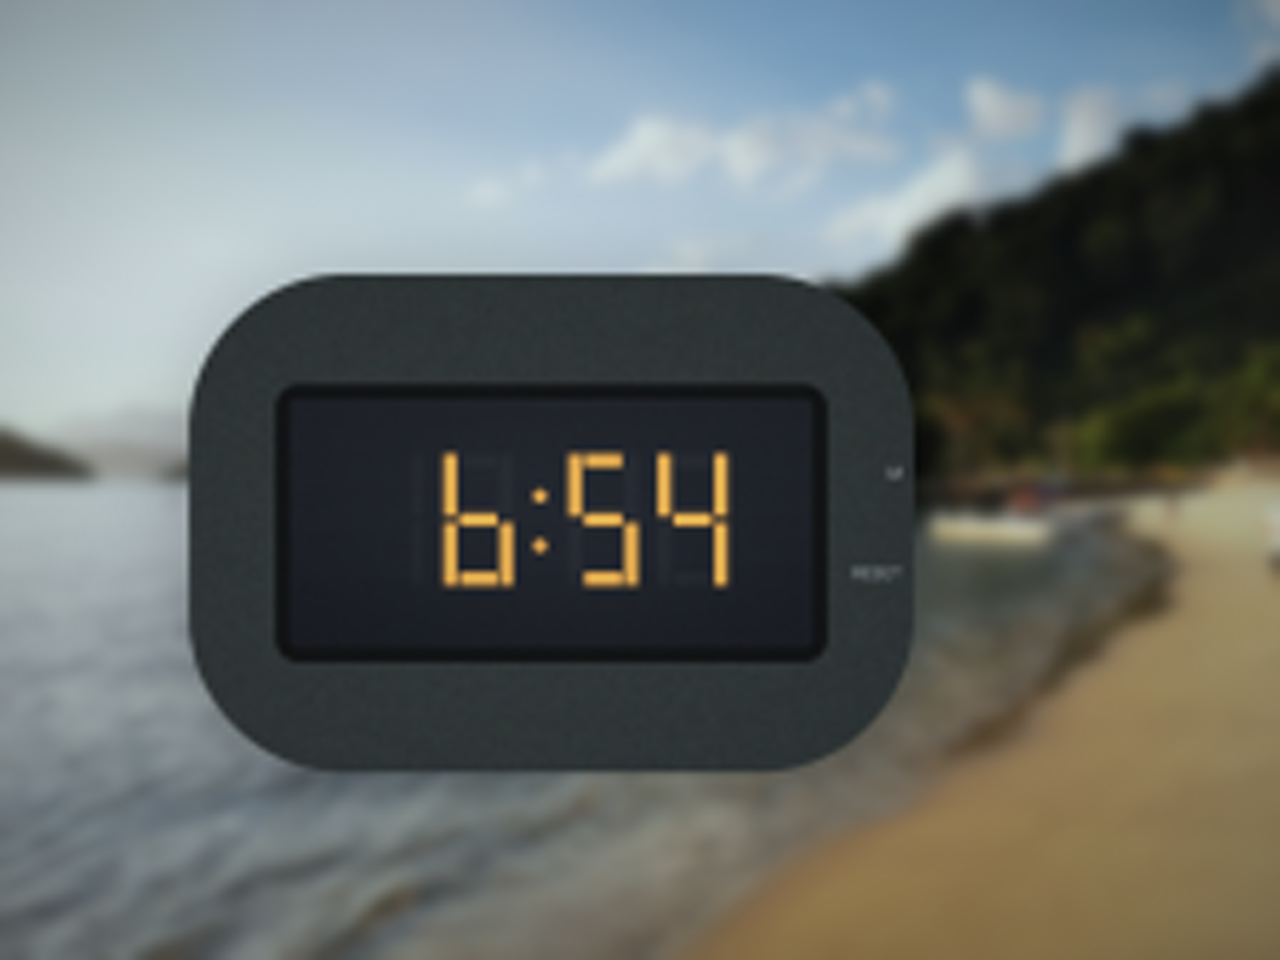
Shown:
h=6 m=54
